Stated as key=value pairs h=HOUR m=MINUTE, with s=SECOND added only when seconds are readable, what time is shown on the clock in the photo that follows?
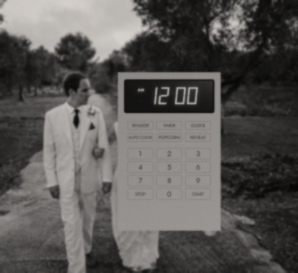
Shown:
h=12 m=0
